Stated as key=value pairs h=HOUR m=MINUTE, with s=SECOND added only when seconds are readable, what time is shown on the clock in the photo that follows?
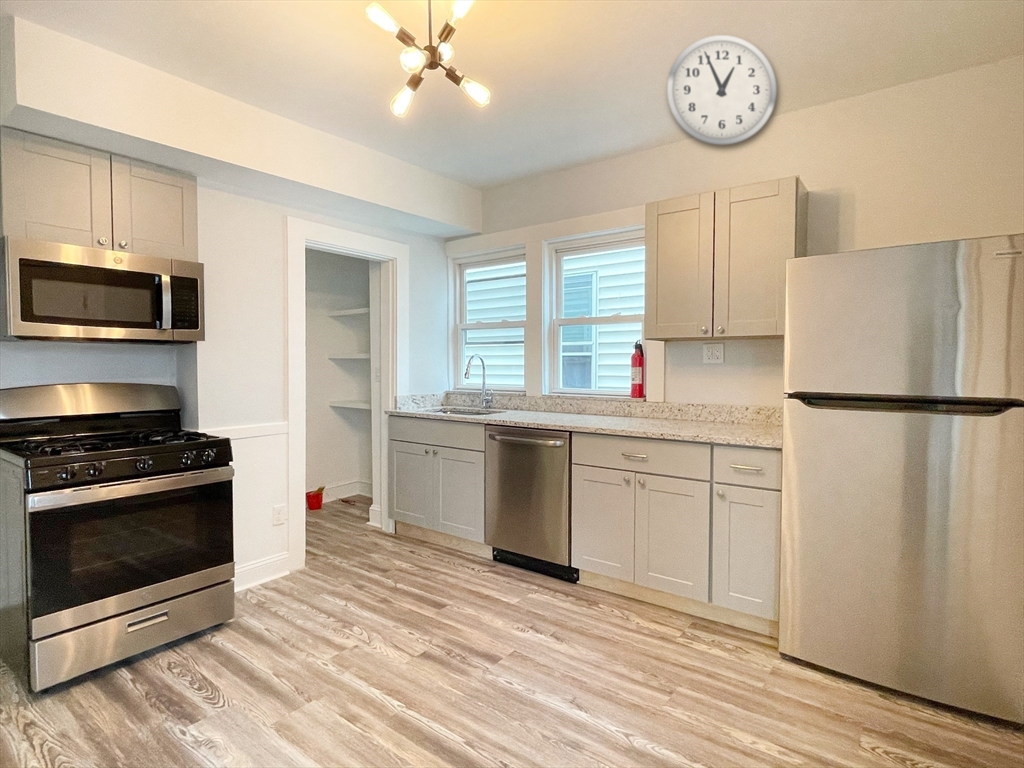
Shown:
h=12 m=56
